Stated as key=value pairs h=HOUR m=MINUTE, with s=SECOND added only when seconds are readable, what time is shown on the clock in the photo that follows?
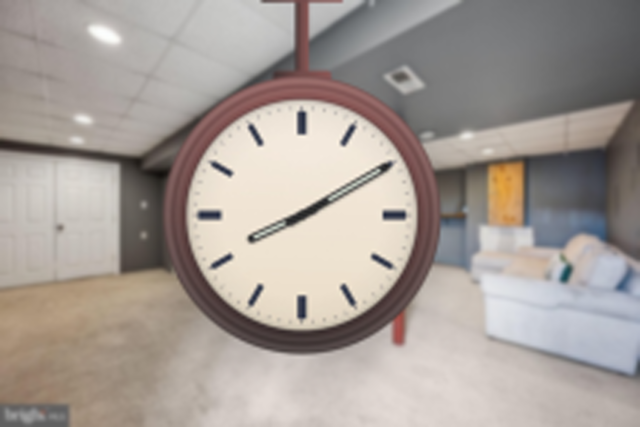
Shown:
h=8 m=10
